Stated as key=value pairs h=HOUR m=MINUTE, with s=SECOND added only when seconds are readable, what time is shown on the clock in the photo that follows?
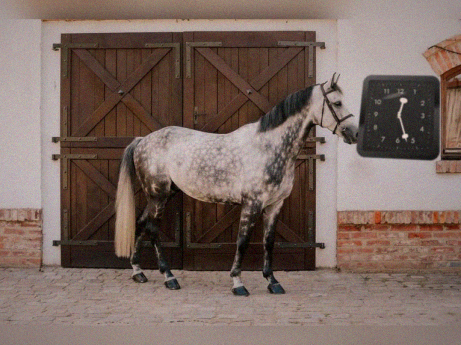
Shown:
h=12 m=27
